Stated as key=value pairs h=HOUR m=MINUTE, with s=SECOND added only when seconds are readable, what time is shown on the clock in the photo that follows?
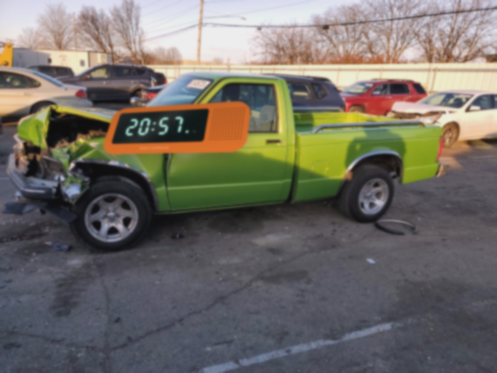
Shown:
h=20 m=57
